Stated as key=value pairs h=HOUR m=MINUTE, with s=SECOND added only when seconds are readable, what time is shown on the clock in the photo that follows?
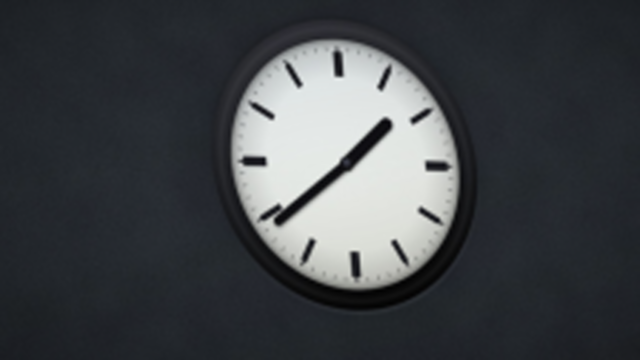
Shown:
h=1 m=39
